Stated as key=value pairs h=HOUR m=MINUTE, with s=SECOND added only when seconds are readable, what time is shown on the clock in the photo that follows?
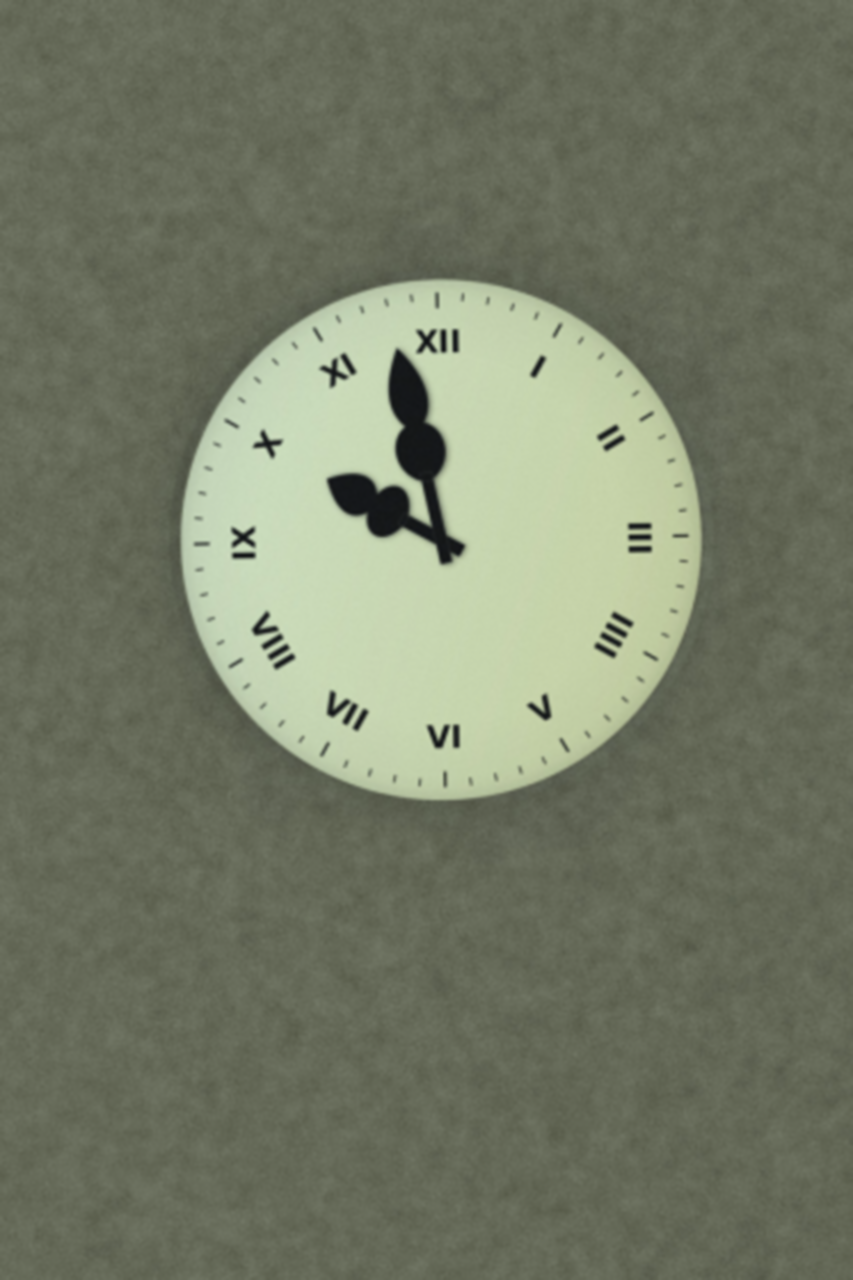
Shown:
h=9 m=58
